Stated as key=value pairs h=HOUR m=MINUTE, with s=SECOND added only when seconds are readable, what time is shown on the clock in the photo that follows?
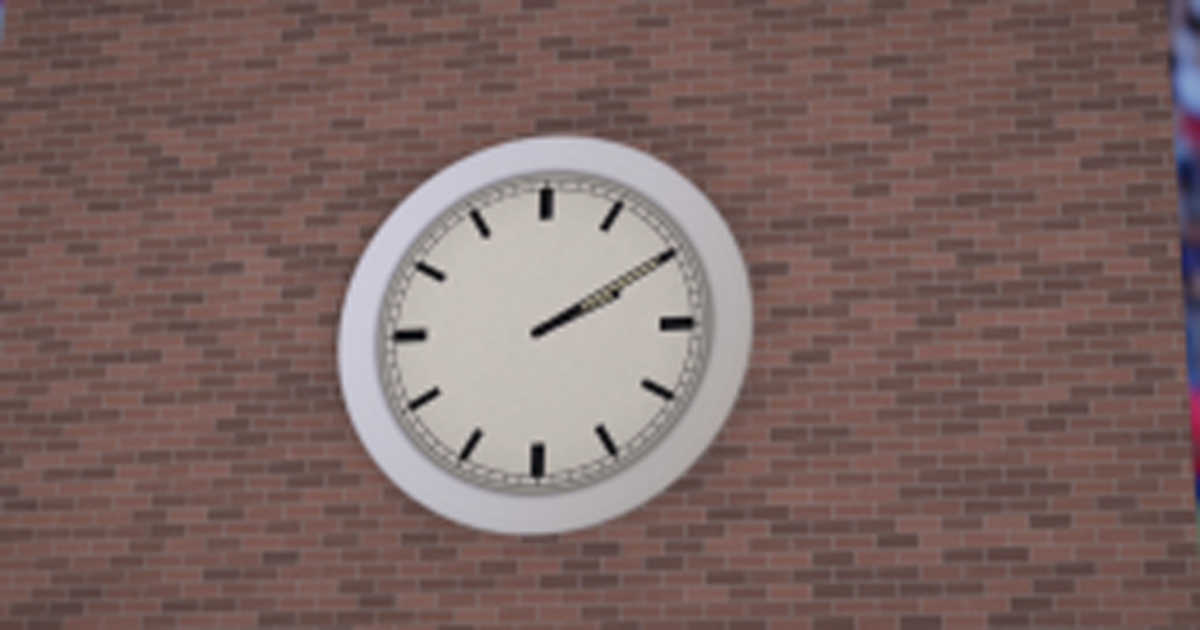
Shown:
h=2 m=10
